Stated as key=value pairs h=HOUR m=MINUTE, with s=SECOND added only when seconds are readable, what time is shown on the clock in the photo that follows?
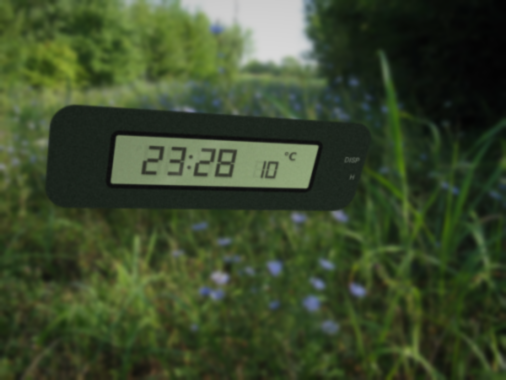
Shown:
h=23 m=28
